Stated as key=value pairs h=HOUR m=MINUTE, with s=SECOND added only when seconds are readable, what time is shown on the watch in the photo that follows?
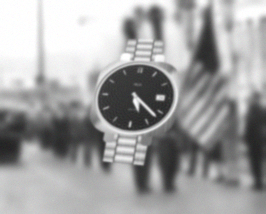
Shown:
h=5 m=22
